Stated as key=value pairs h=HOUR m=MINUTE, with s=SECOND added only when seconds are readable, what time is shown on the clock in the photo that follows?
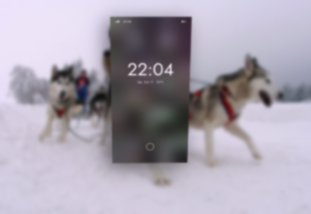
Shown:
h=22 m=4
